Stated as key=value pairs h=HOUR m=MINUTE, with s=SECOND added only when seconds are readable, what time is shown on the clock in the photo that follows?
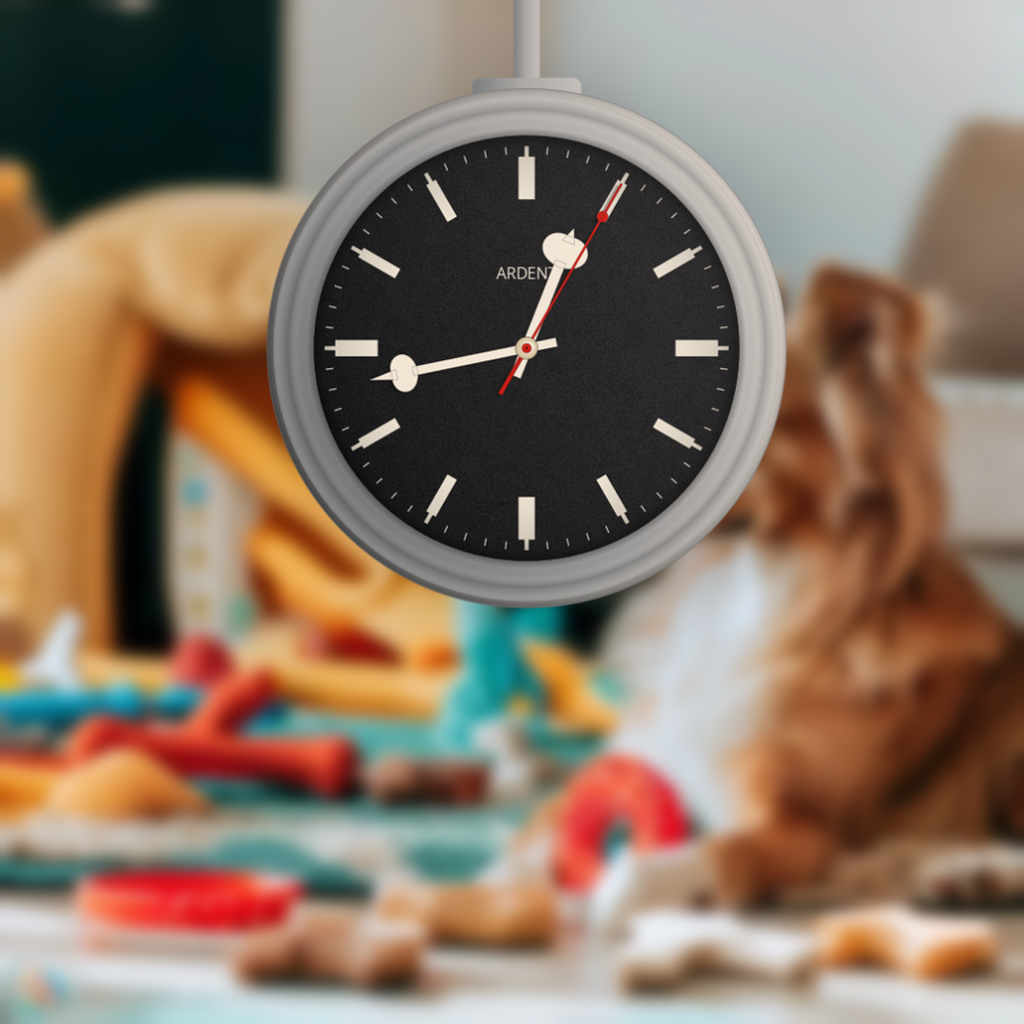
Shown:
h=12 m=43 s=5
